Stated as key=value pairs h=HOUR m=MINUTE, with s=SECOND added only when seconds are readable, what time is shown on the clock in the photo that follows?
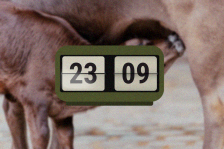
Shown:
h=23 m=9
